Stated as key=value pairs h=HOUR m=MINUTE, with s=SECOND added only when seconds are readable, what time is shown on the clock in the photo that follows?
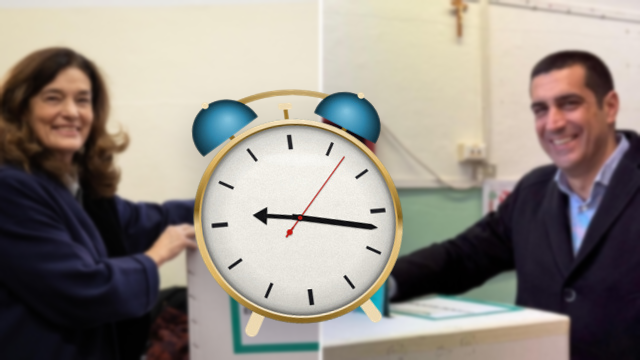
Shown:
h=9 m=17 s=7
